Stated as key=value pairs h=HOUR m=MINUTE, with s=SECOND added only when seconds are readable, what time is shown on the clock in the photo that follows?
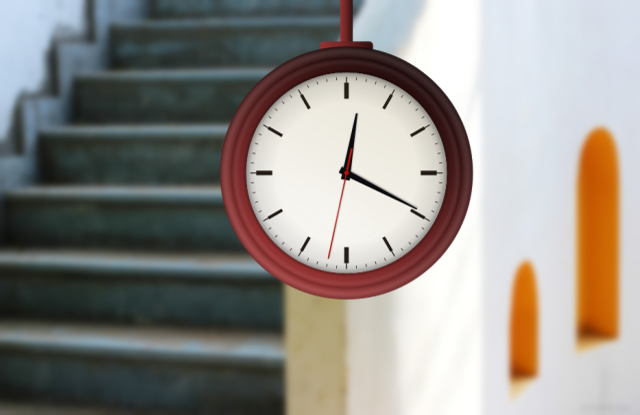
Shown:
h=12 m=19 s=32
